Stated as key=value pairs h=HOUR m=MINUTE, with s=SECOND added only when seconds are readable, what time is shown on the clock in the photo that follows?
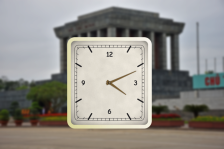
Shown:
h=4 m=11
